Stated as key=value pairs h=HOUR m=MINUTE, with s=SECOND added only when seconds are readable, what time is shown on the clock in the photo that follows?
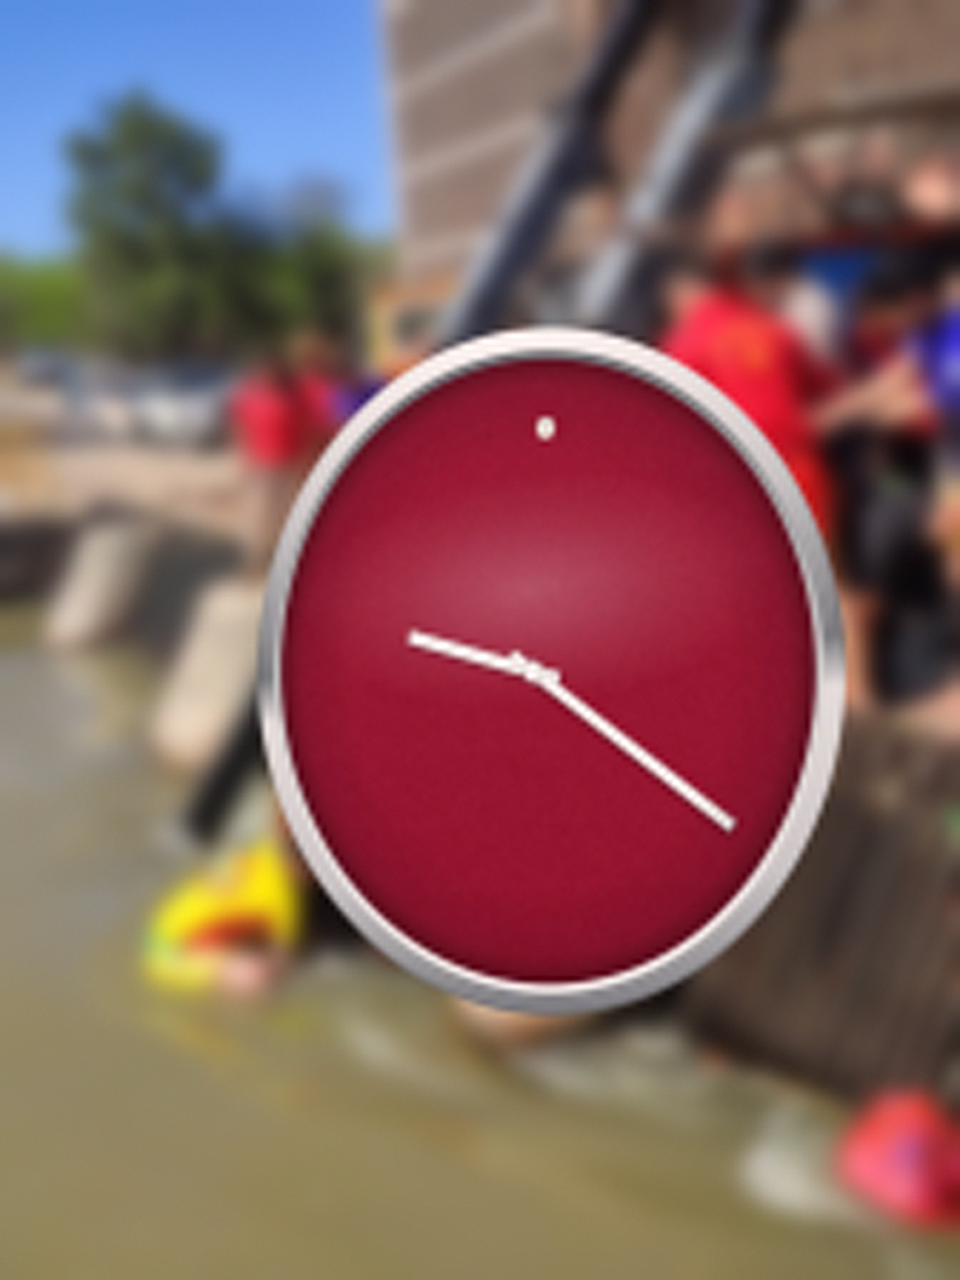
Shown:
h=9 m=20
